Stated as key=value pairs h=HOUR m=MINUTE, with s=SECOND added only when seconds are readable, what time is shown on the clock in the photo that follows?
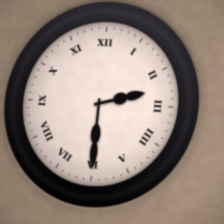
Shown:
h=2 m=30
